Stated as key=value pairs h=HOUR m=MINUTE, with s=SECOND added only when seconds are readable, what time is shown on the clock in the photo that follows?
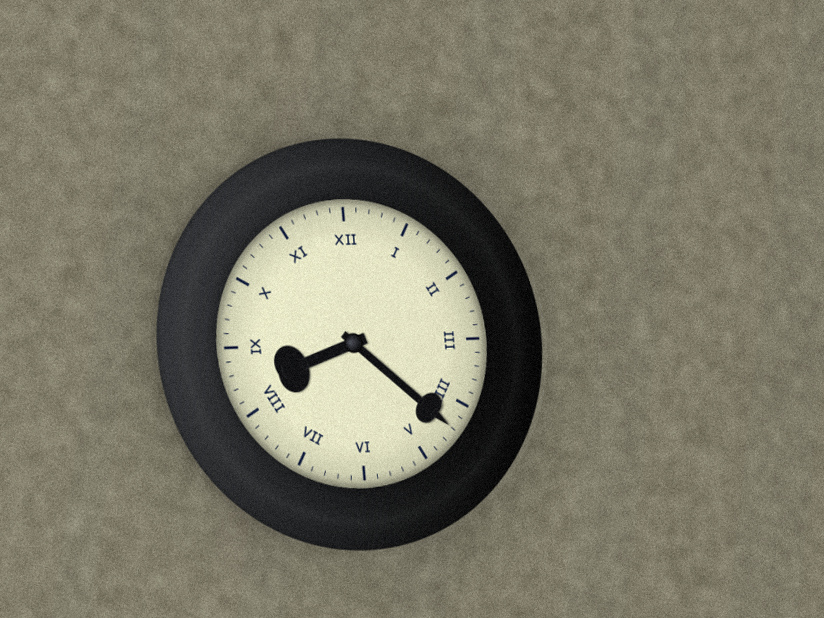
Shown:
h=8 m=22
